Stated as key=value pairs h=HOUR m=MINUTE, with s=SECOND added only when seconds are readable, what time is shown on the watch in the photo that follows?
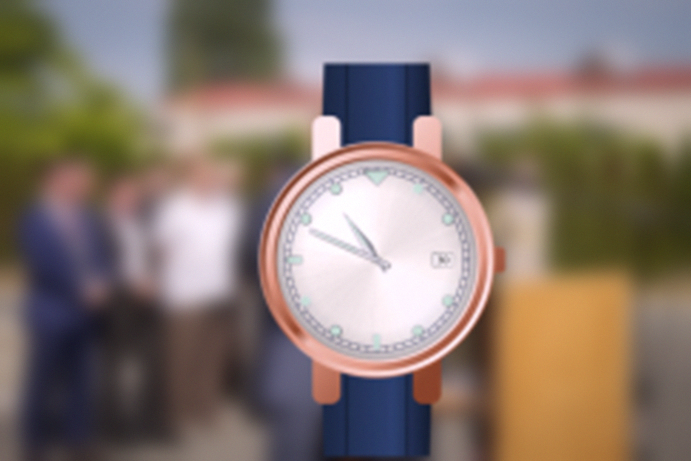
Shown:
h=10 m=49
